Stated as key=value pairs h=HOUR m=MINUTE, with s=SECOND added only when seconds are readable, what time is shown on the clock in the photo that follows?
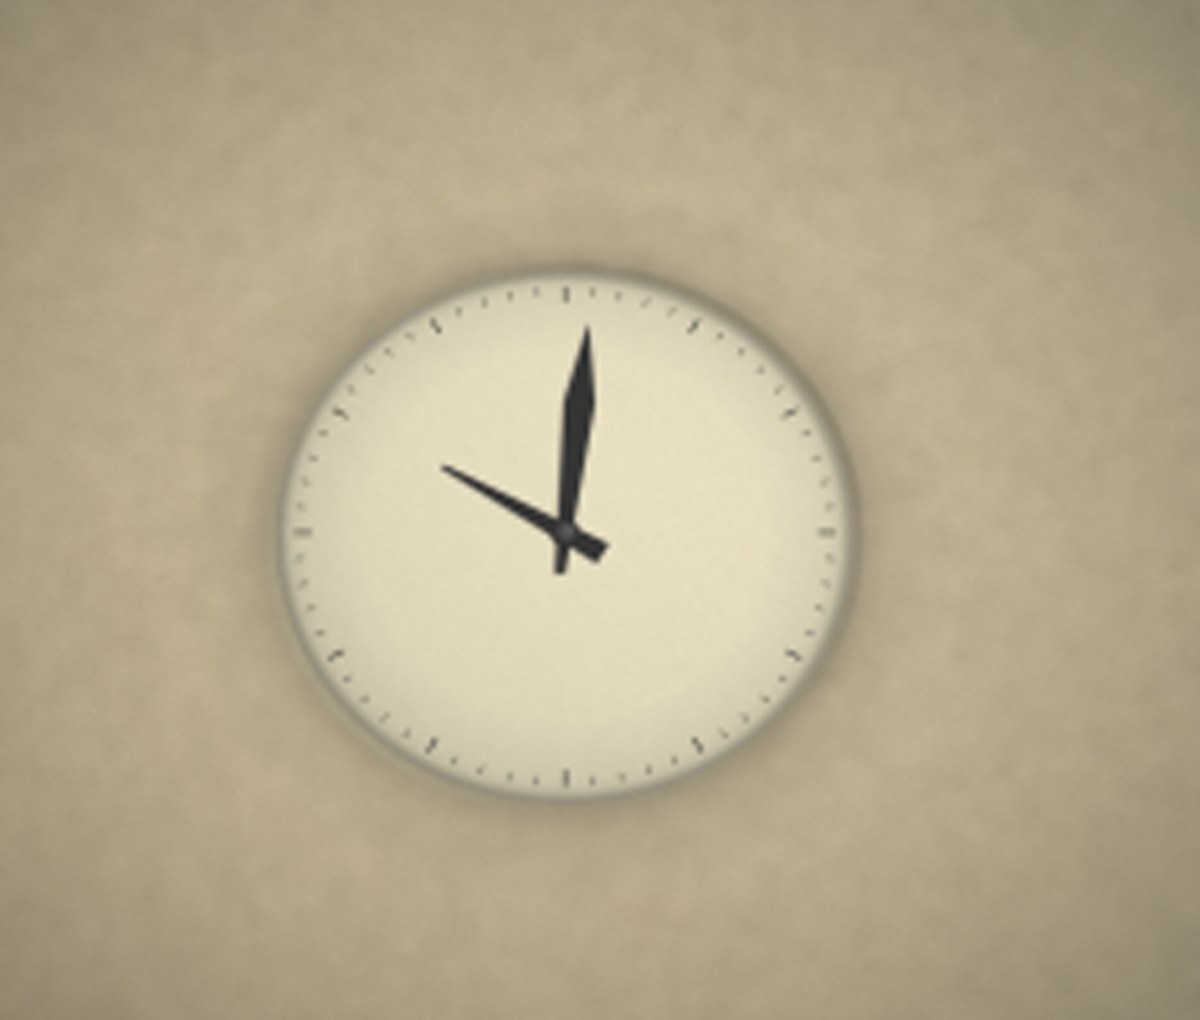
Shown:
h=10 m=1
